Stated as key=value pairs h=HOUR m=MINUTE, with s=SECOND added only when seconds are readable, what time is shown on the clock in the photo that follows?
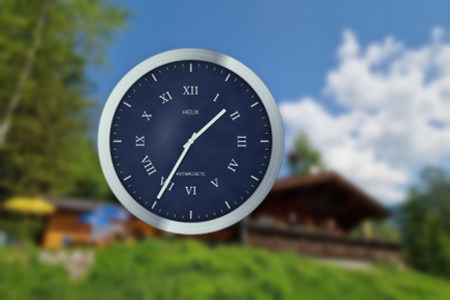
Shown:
h=1 m=35
